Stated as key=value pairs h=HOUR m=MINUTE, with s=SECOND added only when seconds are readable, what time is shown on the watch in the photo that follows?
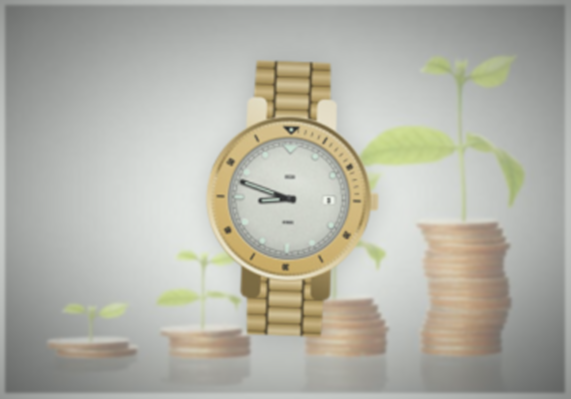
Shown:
h=8 m=48
